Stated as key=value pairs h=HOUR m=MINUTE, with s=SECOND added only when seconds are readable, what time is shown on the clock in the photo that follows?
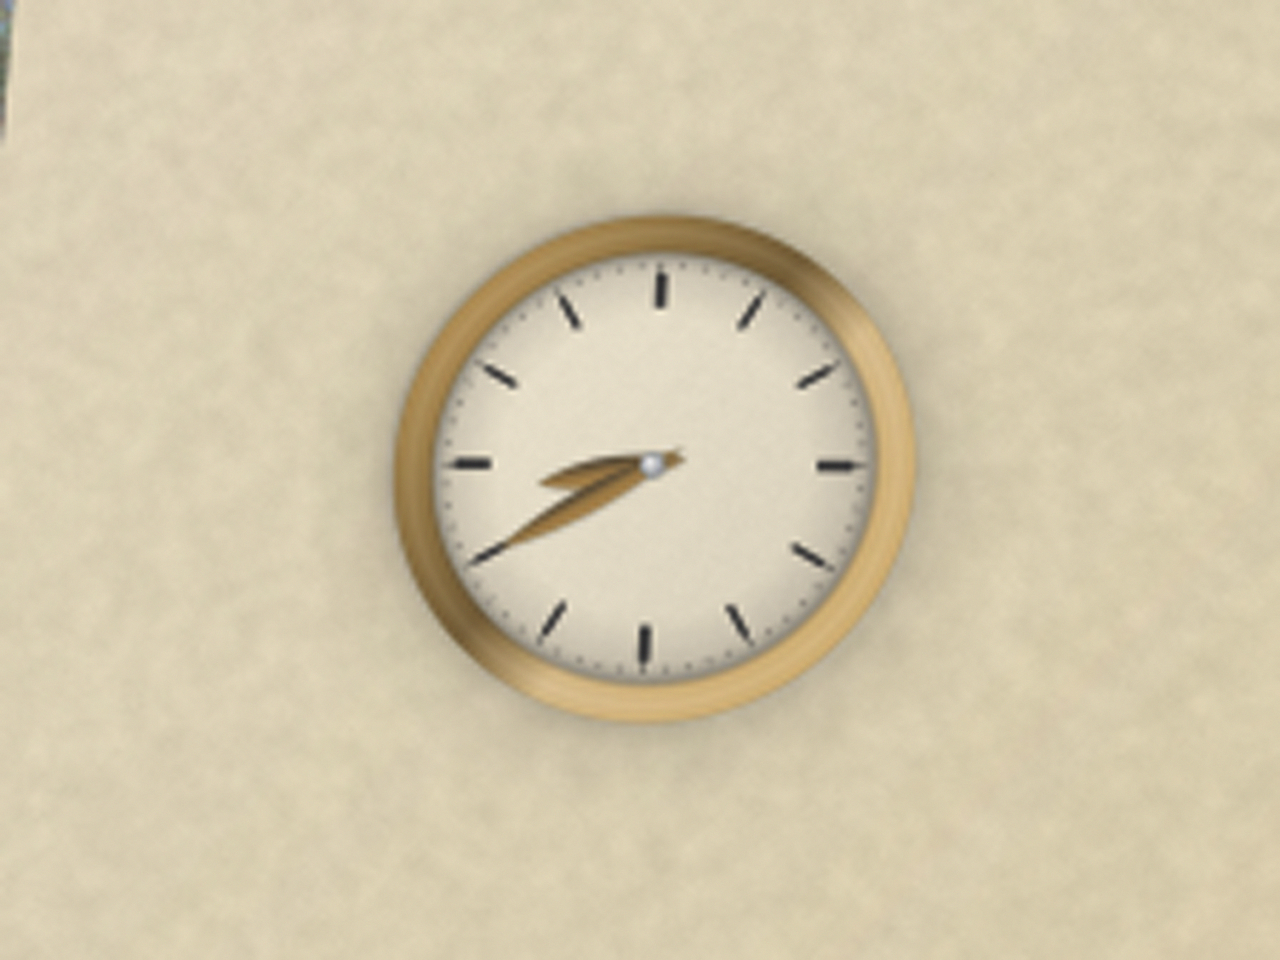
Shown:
h=8 m=40
